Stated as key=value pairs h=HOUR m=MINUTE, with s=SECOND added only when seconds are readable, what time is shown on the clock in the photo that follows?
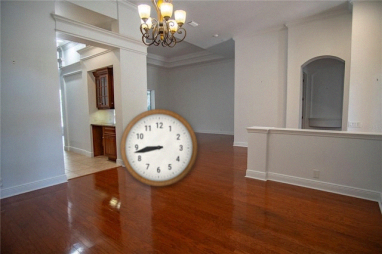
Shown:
h=8 m=43
